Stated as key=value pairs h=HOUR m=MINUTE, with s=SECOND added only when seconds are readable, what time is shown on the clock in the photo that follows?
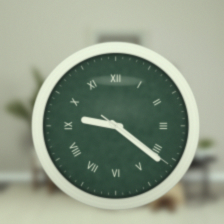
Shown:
h=9 m=21 s=21
